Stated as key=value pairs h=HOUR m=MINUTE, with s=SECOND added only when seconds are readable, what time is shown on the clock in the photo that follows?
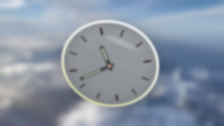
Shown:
h=11 m=42
